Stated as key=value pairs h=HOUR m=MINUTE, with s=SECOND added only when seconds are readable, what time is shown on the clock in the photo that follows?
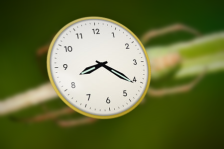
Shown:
h=8 m=21
